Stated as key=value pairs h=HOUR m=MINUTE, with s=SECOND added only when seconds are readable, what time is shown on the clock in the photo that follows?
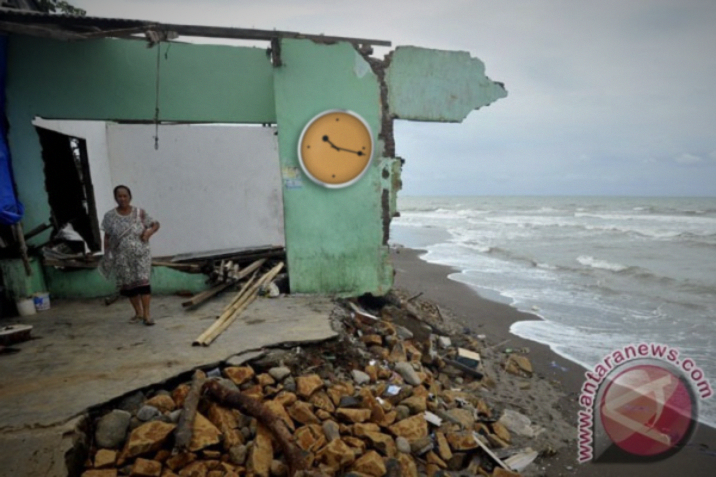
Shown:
h=10 m=17
